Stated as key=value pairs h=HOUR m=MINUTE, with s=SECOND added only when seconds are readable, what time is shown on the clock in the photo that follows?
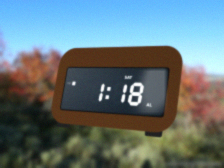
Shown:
h=1 m=18
